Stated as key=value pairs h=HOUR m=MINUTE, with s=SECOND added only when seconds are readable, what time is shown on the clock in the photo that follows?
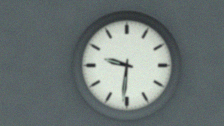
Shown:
h=9 m=31
